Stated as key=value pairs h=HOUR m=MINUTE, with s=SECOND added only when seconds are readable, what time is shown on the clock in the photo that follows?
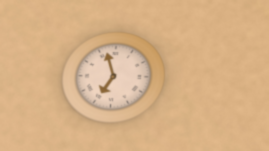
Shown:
h=6 m=57
